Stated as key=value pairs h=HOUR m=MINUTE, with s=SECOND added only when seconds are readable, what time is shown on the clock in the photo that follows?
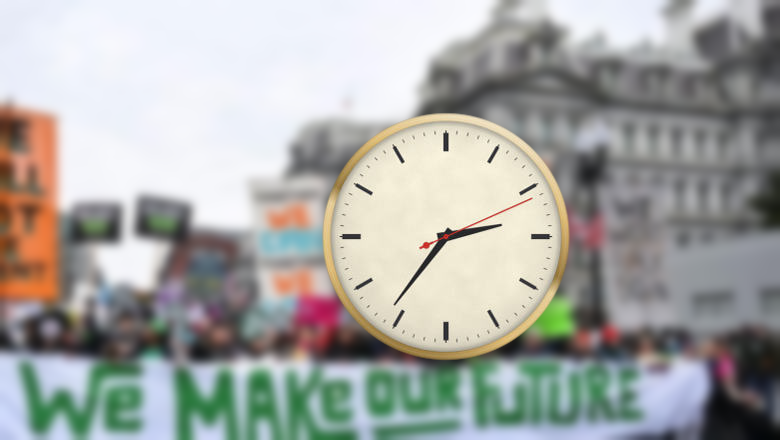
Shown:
h=2 m=36 s=11
